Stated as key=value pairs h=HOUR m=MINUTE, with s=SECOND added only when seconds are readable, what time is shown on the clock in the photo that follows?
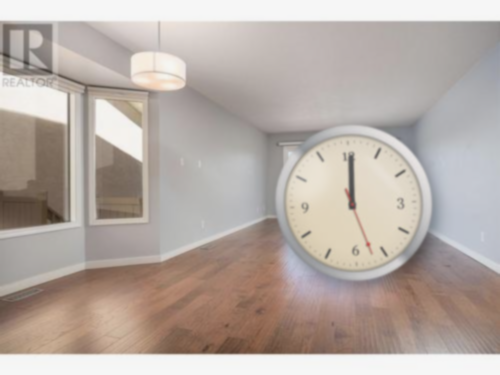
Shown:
h=12 m=0 s=27
